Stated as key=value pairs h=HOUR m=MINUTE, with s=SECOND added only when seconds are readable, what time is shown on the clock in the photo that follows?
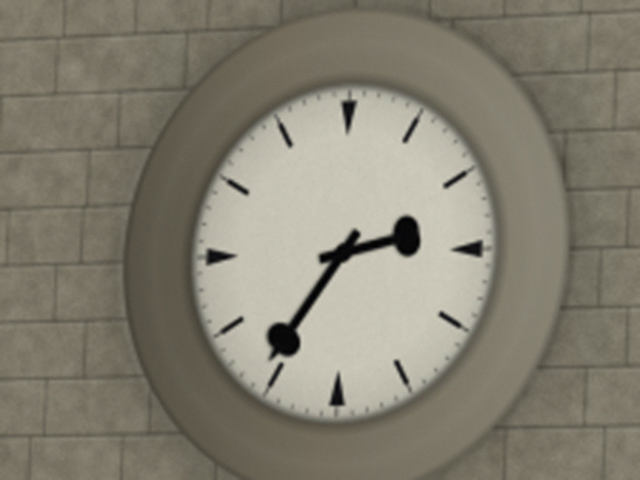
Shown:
h=2 m=36
